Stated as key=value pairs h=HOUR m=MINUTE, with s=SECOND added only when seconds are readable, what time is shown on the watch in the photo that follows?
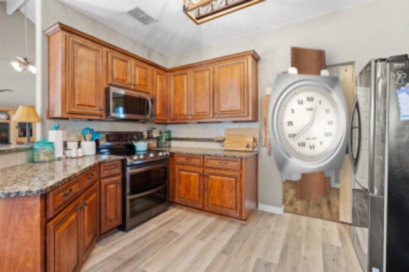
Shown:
h=12 m=39
